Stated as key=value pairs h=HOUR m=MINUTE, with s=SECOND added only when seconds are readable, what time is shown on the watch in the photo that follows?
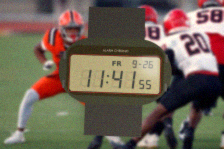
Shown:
h=11 m=41 s=55
